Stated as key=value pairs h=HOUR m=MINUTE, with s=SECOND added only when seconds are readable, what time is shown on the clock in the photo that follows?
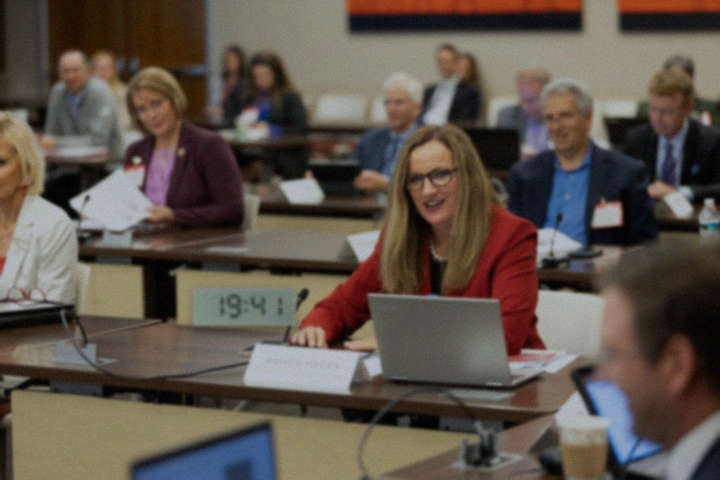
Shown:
h=19 m=41
